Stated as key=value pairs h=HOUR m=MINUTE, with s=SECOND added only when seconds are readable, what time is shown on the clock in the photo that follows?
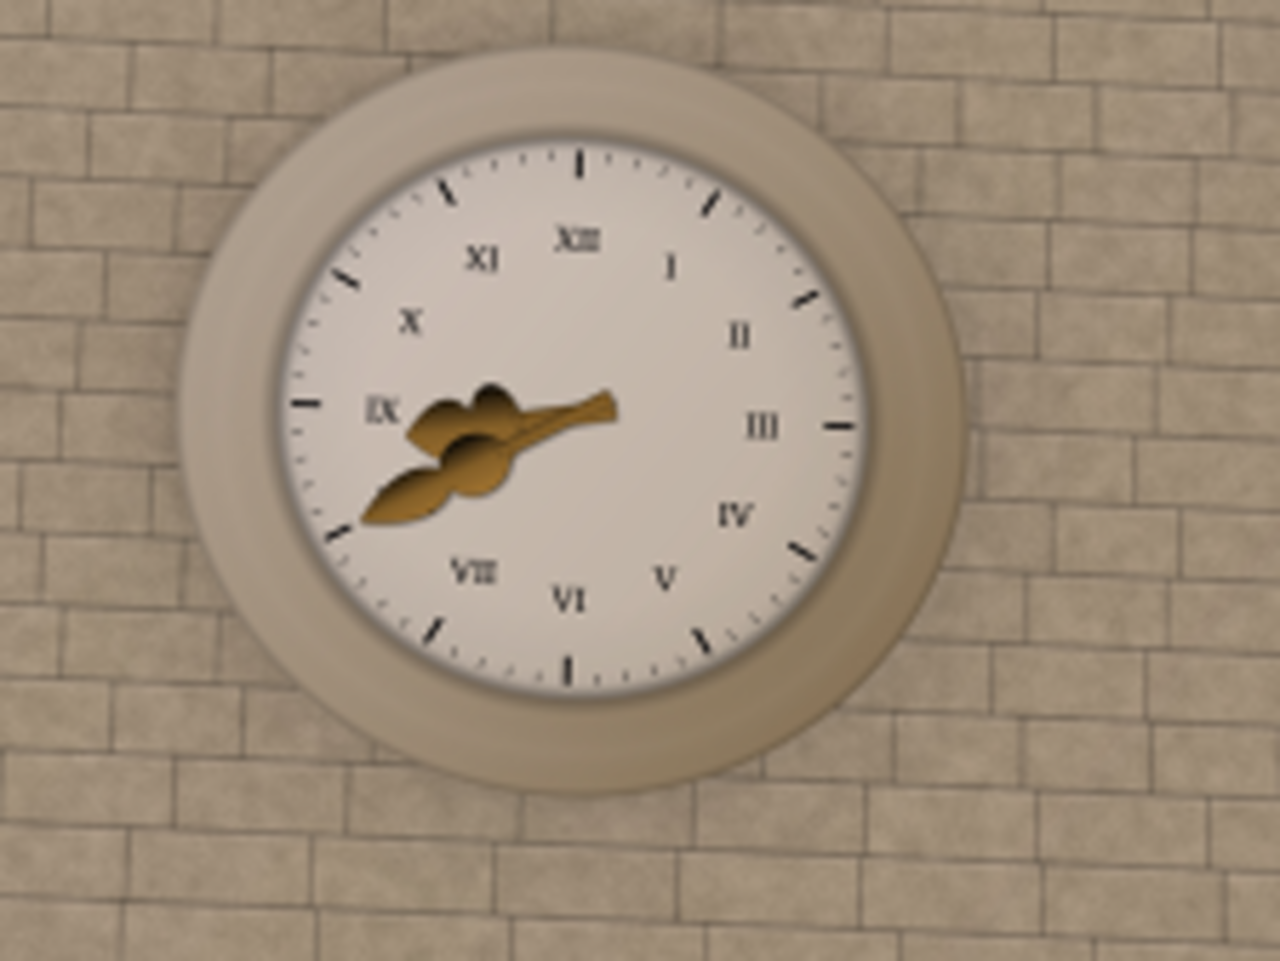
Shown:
h=8 m=40
